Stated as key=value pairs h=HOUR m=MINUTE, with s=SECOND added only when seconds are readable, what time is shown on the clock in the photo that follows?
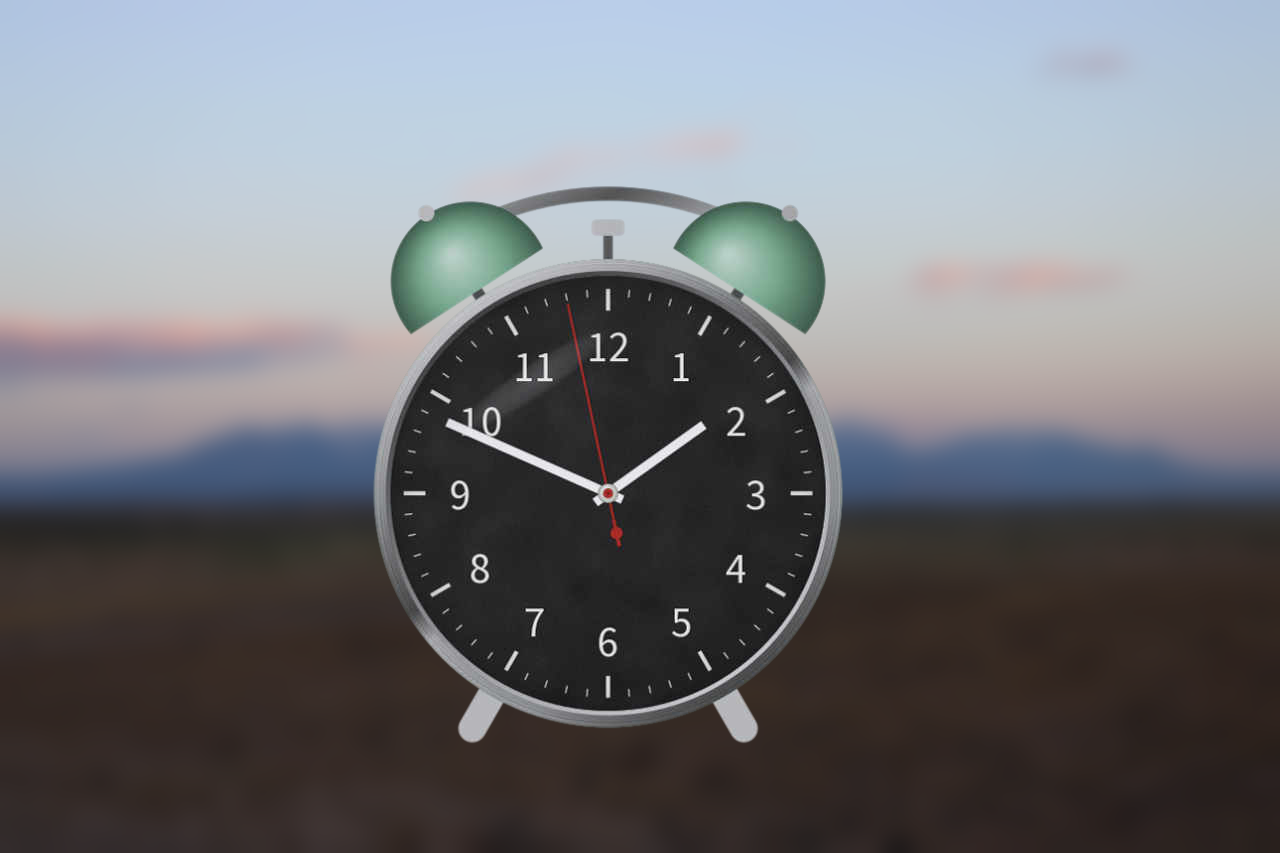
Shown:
h=1 m=48 s=58
